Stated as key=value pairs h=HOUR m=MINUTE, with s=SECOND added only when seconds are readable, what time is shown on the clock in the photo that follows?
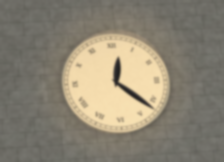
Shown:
h=12 m=22
